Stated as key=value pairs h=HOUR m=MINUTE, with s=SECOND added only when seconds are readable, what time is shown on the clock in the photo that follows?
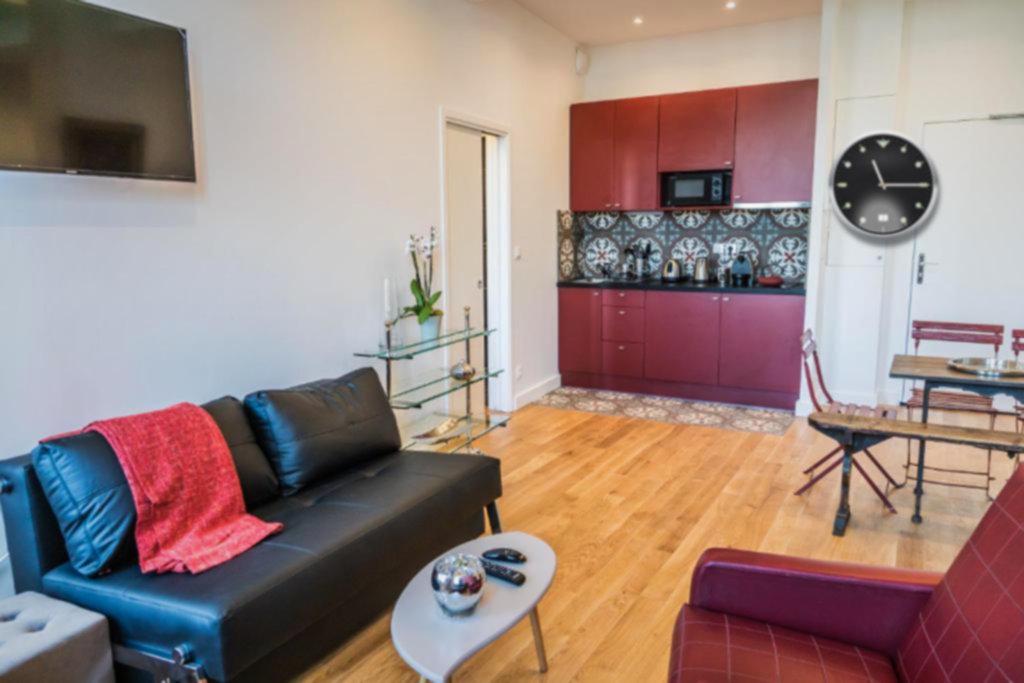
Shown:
h=11 m=15
